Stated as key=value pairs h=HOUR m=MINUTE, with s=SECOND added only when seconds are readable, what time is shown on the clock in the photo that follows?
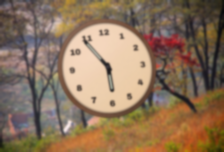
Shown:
h=5 m=54
